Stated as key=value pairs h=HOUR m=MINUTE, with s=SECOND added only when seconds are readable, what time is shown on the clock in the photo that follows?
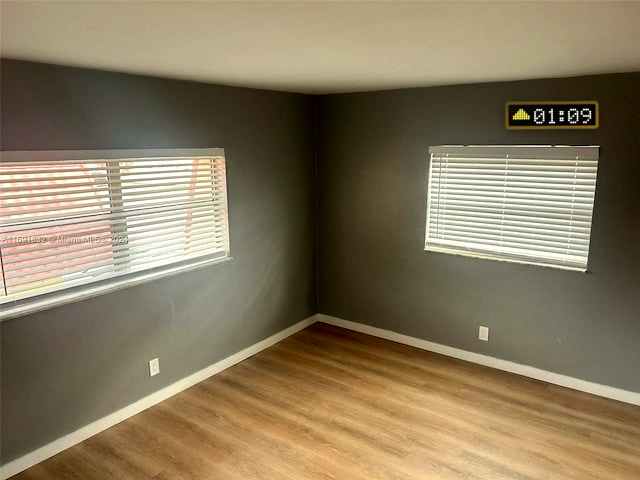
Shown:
h=1 m=9
